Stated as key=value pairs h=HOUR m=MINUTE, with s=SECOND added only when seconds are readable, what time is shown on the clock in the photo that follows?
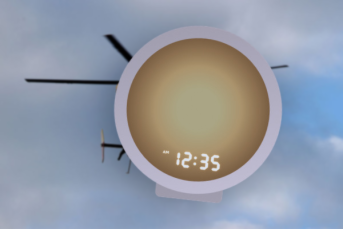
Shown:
h=12 m=35
